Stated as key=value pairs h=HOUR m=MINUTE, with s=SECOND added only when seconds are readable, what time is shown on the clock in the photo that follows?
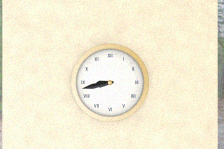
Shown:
h=8 m=43
